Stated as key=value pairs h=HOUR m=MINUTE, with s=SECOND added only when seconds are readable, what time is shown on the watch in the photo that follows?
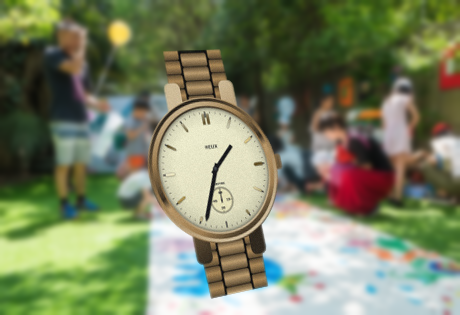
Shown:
h=1 m=34
